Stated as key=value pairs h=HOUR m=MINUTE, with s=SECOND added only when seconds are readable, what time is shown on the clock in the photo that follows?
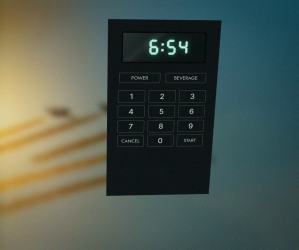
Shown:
h=6 m=54
